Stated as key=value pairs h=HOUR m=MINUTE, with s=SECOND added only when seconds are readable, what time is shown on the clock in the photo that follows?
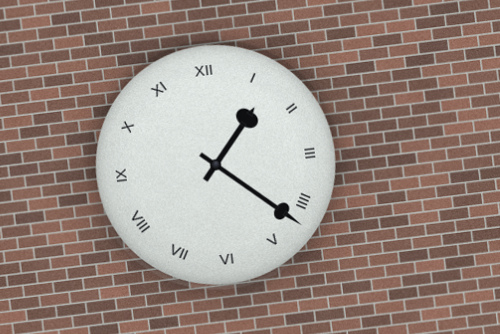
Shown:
h=1 m=22
